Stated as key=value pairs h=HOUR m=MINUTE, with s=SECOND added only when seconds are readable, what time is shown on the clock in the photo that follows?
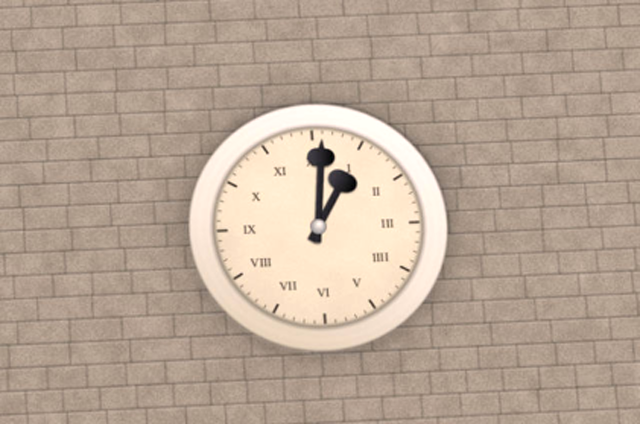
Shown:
h=1 m=1
